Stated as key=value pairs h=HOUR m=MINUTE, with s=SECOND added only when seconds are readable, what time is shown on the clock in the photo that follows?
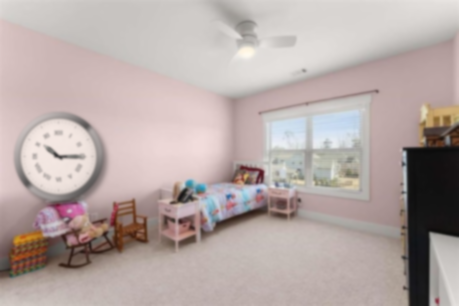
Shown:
h=10 m=15
